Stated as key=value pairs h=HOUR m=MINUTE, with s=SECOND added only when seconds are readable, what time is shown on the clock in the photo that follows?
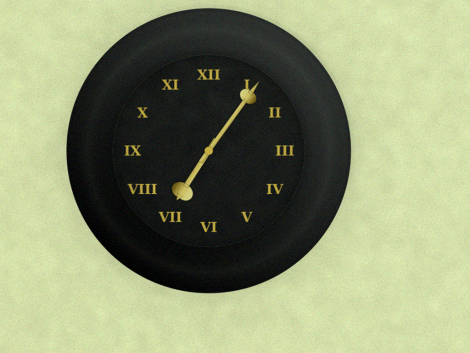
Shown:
h=7 m=6
